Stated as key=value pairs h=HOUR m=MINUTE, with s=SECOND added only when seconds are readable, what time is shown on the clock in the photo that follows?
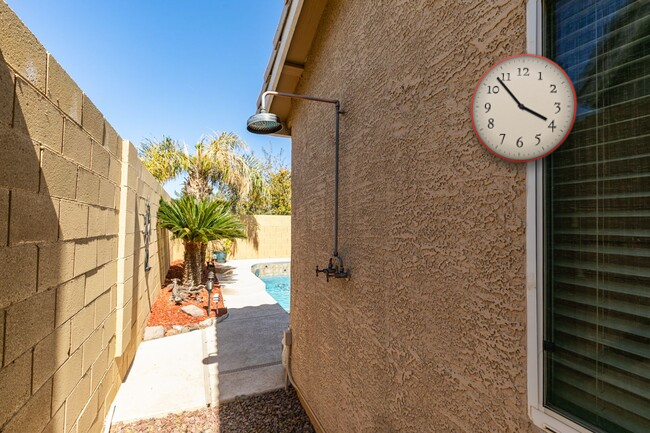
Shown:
h=3 m=53
